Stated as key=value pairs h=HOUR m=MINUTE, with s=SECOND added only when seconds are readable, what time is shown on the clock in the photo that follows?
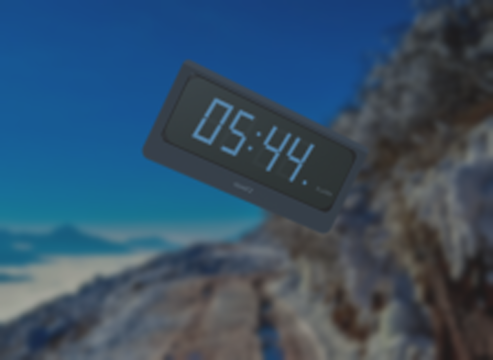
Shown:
h=5 m=44
